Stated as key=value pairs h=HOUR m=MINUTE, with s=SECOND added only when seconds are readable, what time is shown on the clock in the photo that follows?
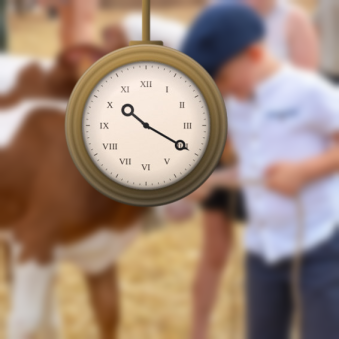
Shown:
h=10 m=20
